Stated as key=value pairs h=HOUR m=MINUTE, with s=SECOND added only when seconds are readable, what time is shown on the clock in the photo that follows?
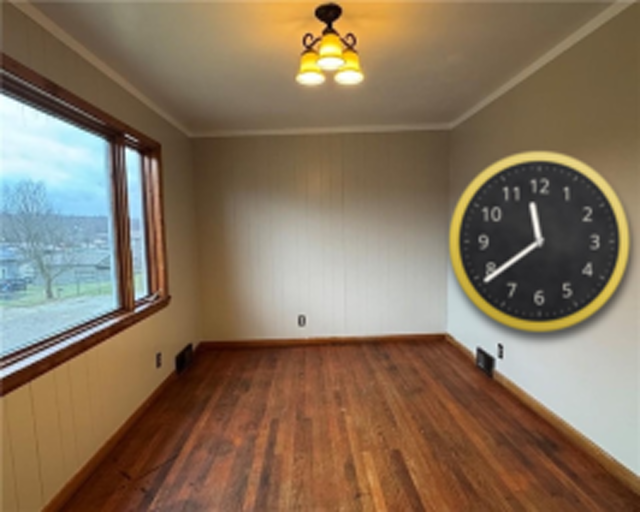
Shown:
h=11 m=39
